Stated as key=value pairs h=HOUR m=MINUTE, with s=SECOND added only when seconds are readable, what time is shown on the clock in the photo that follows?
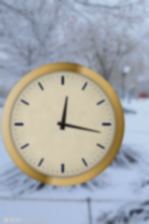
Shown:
h=12 m=17
